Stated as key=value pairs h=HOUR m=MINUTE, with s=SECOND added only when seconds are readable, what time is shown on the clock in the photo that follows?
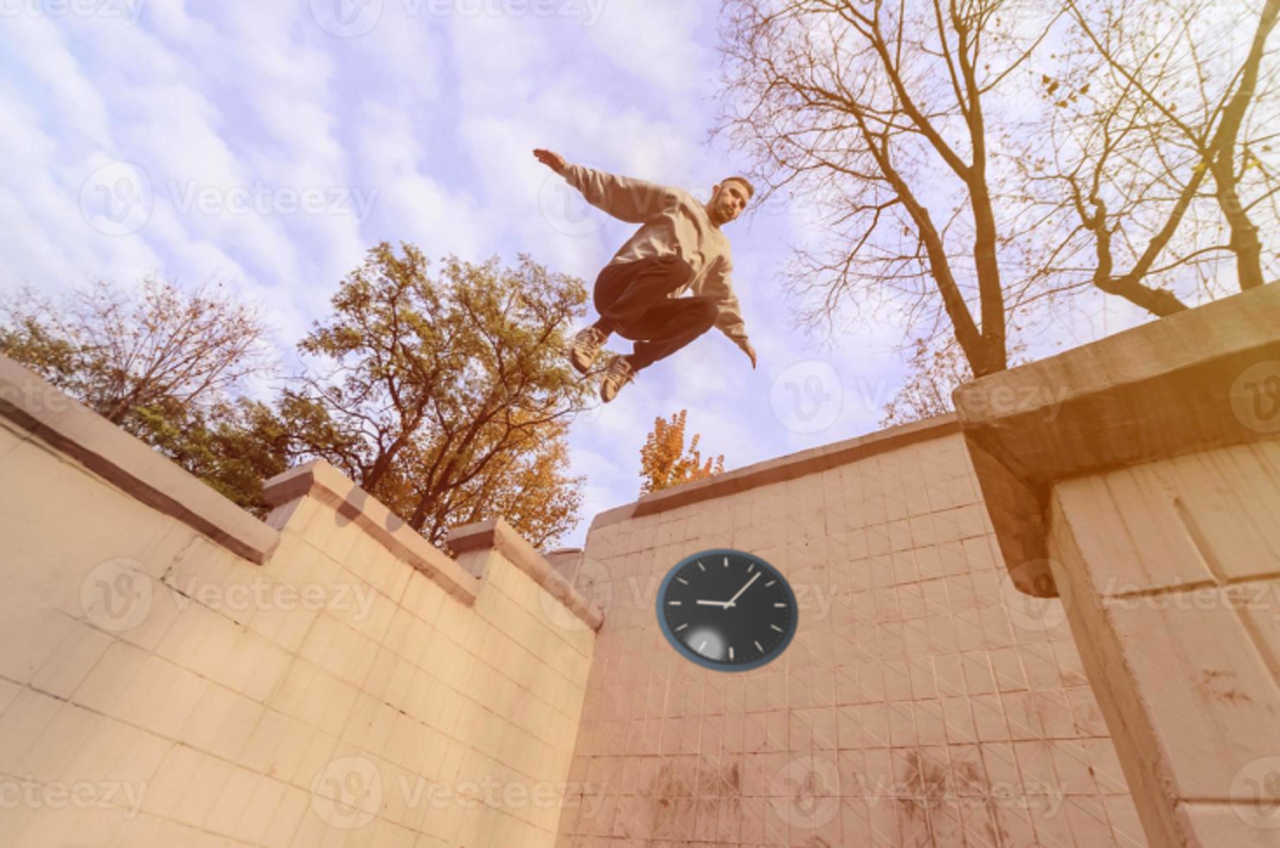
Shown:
h=9 m=7
